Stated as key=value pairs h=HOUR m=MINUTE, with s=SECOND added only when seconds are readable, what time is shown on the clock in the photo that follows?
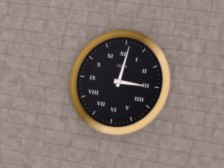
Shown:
h=3 m=1
